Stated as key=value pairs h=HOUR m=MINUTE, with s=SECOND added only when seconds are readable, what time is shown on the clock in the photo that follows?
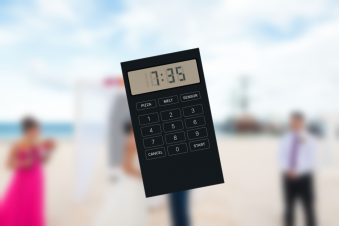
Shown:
h=7 m=35
